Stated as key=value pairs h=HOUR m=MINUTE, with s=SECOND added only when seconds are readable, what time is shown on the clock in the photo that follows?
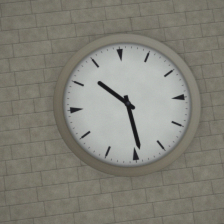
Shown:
h=10 m=29
